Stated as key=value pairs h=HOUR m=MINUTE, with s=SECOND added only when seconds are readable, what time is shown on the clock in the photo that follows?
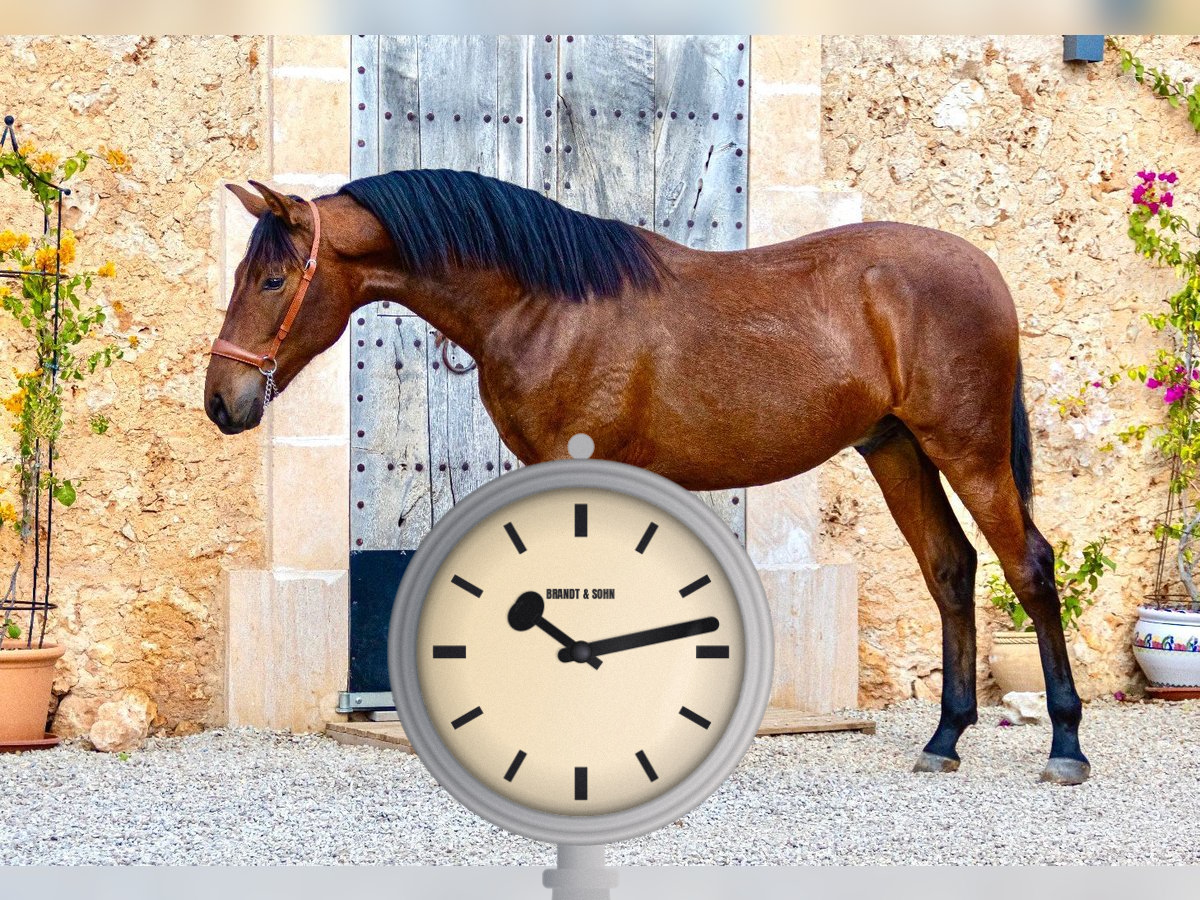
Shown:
h=10 m=13
